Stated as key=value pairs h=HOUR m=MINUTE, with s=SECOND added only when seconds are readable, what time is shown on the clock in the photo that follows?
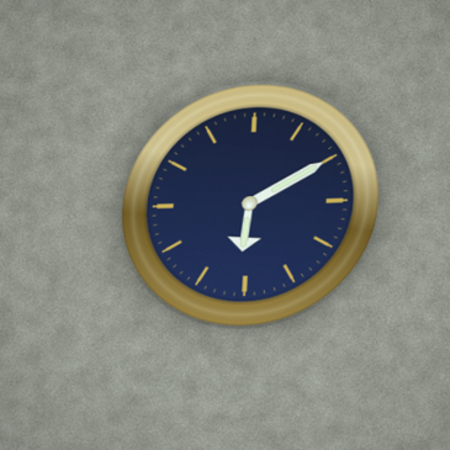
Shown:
h=6 m=10
